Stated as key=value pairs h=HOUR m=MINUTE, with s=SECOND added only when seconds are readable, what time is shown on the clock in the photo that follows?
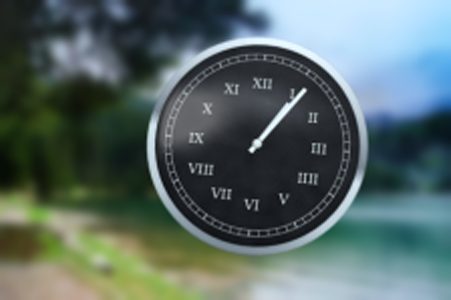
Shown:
h=1 m=6
